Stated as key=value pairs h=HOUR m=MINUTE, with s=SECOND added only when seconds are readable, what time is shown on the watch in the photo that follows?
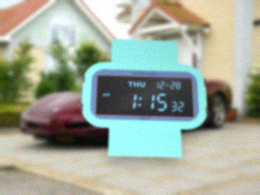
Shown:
h=1 m=15
